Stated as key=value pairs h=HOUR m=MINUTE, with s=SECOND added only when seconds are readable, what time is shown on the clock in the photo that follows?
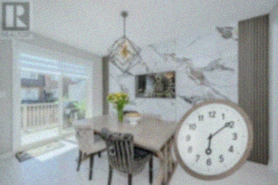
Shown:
h=6 m=9
